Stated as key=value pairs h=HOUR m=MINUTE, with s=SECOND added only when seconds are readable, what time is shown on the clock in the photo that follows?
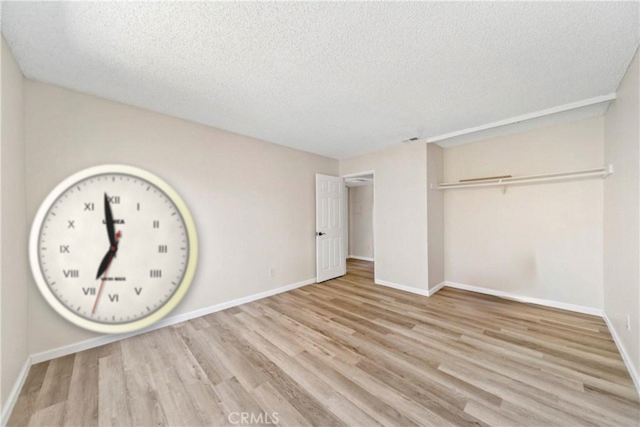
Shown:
h=6 m=58 s=33
